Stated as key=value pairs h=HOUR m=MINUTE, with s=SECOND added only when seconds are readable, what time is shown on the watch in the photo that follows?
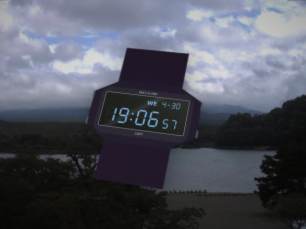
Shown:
h=19 m=6 s=57
